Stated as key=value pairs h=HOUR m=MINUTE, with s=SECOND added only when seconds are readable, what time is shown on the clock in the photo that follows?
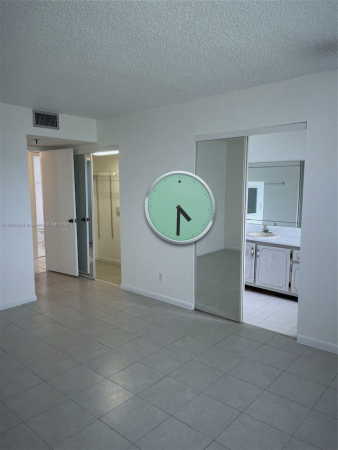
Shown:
h=4 m=30
